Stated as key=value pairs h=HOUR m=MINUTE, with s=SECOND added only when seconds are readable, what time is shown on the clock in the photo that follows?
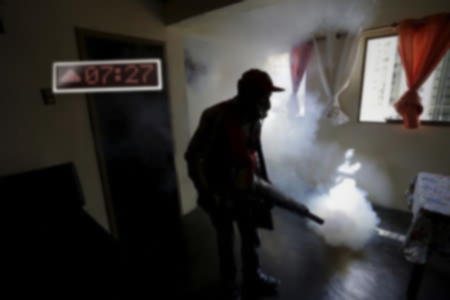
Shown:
h=7 m=27
